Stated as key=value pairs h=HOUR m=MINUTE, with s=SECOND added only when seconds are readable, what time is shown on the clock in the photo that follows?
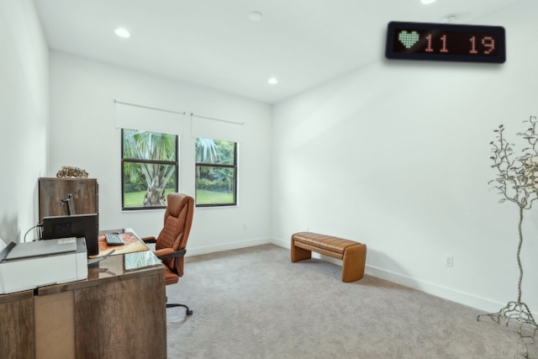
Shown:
h=11 m=19
